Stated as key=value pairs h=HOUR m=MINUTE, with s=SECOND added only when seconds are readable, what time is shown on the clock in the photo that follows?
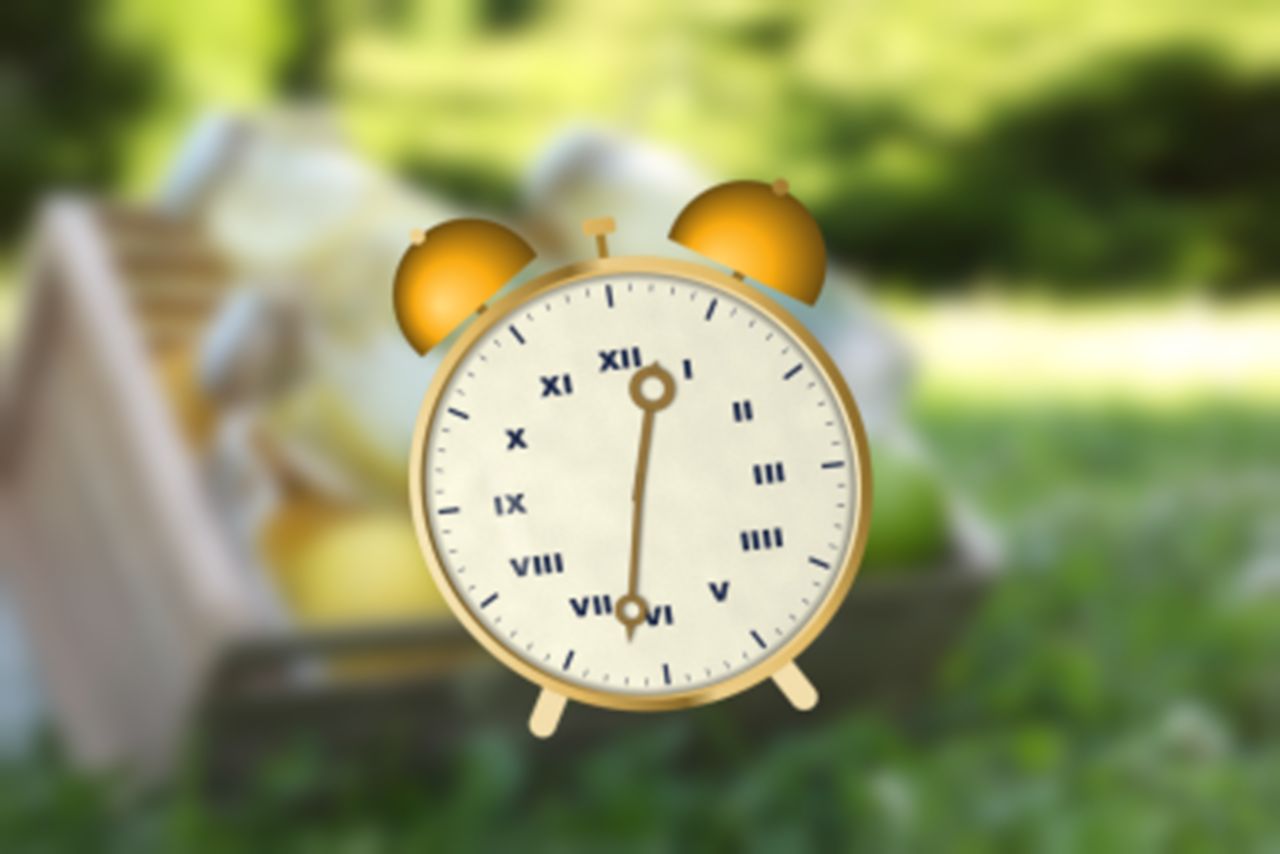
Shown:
h=12 m=32
